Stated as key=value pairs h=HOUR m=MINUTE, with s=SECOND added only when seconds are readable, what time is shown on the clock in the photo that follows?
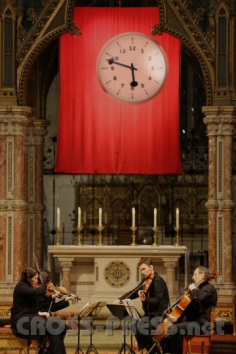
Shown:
h=5 m=48
